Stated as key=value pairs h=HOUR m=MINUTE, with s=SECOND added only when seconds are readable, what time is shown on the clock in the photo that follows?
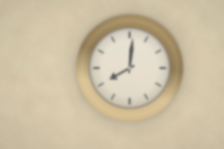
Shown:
h=8 m=1
